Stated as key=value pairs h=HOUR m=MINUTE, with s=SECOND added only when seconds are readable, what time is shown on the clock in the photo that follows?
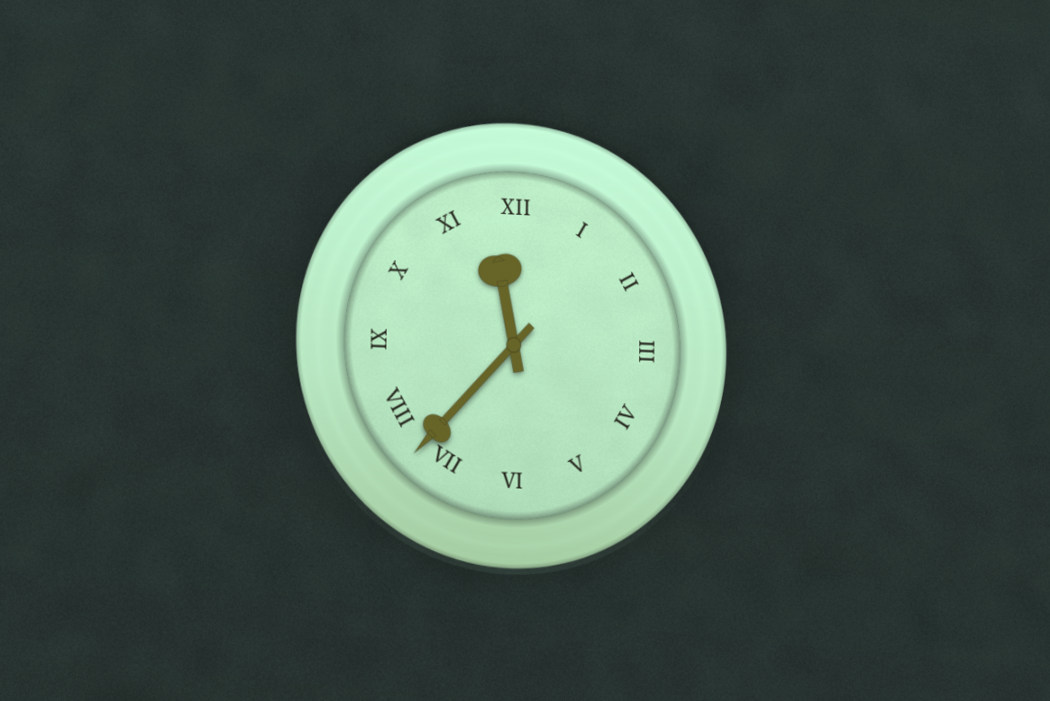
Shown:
h=11 m=37
